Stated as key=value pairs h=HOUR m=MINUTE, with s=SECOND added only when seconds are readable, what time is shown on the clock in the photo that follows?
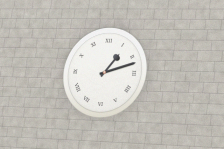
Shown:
h=1 m=12
